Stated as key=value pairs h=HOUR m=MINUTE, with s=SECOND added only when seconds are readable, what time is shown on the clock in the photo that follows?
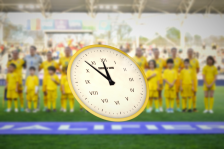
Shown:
h=11 m=53
